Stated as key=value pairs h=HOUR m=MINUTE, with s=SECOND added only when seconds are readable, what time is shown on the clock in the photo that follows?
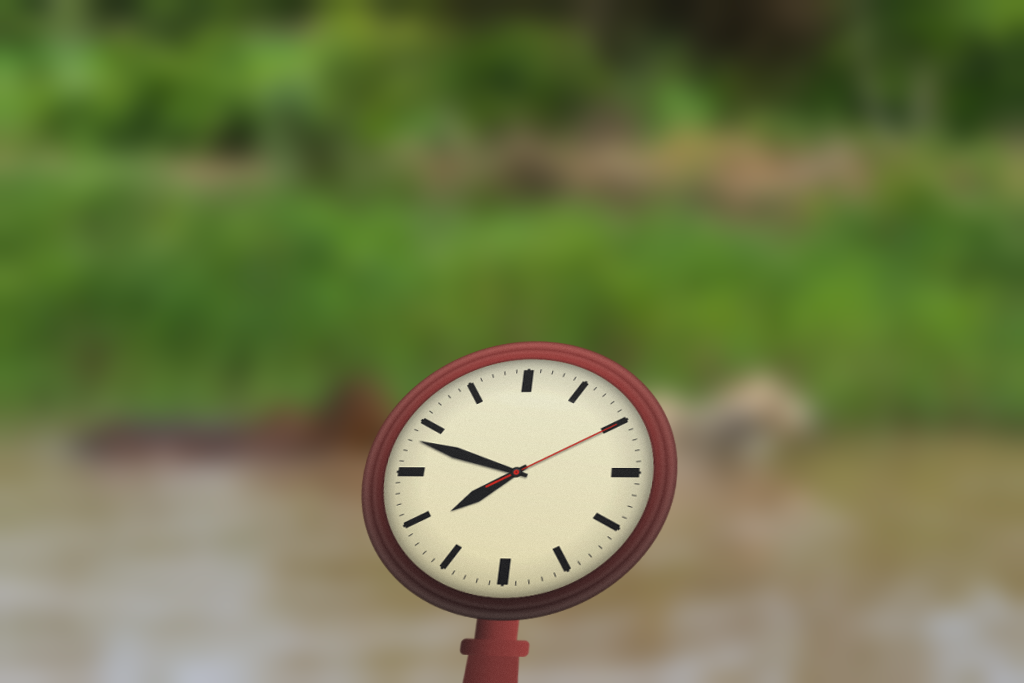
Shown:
h=7 m=48 s=10
